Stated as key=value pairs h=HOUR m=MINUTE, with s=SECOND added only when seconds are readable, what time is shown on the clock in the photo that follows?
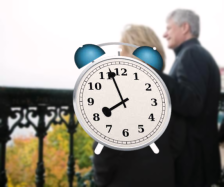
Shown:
h=7 m=57
